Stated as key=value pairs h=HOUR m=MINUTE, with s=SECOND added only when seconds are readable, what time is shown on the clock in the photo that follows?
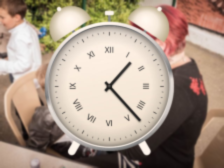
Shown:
h=1 m=23
